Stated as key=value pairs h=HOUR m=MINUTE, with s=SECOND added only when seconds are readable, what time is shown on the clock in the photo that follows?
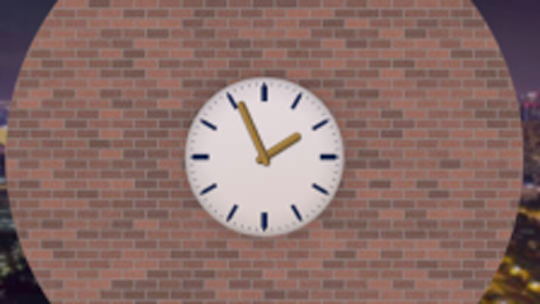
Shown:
h=1 m=56
